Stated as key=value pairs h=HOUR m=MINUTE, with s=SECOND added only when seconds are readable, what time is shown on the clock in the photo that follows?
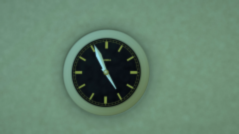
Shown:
h=4 m=56
